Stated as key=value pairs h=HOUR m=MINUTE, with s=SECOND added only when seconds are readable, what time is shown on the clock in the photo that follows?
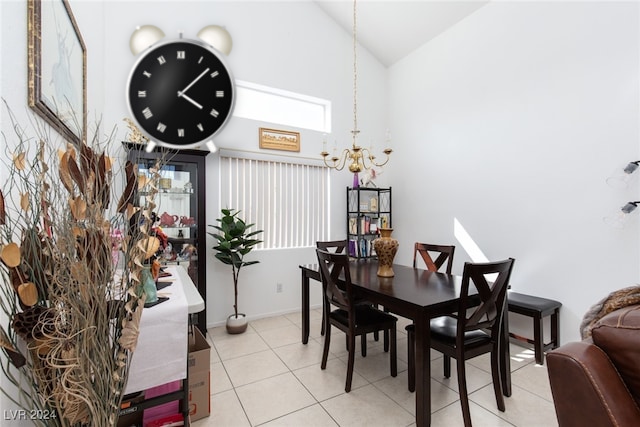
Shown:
h=4 m=8
